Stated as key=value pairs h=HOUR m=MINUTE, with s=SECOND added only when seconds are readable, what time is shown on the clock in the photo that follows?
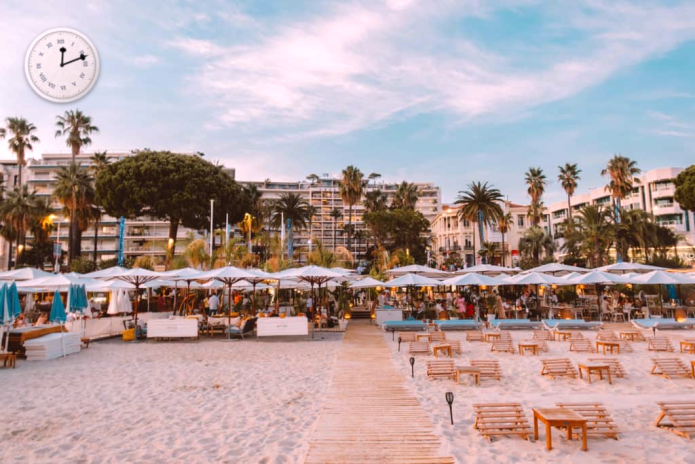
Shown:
h=12 m=12
